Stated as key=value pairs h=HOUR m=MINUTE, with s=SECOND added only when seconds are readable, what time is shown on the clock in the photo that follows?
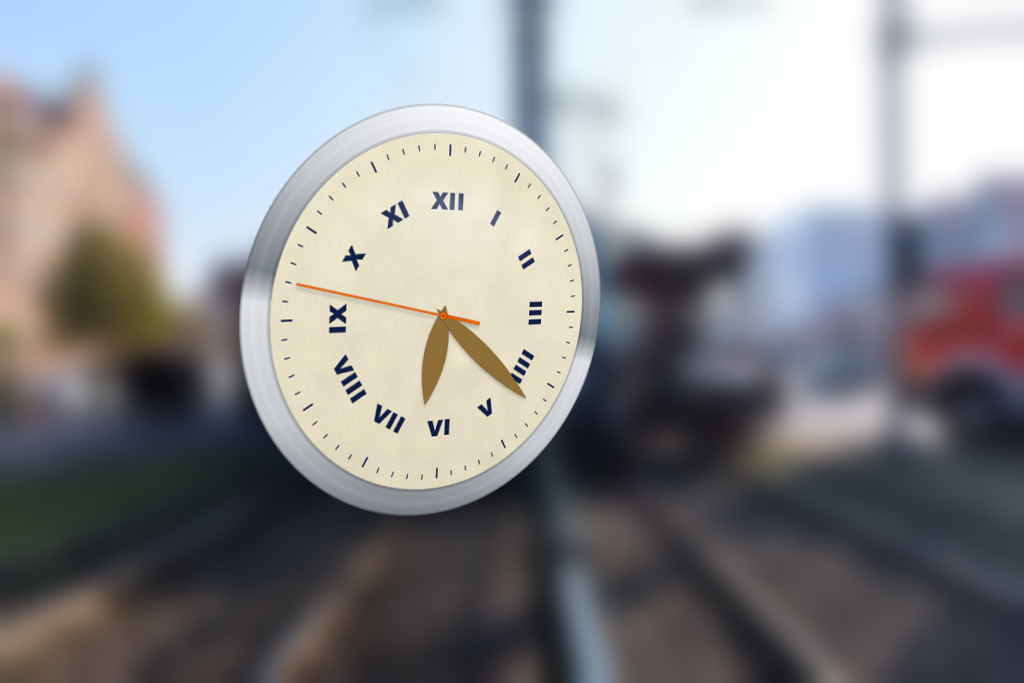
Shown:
h=6 m=21 s=47
